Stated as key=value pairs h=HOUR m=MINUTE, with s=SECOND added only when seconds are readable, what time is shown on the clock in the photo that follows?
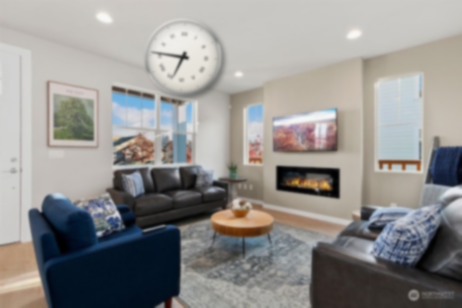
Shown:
h=6 m=46
